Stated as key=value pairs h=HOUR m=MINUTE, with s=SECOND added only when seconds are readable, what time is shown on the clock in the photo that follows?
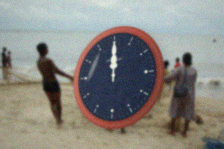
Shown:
h=12 m=0
